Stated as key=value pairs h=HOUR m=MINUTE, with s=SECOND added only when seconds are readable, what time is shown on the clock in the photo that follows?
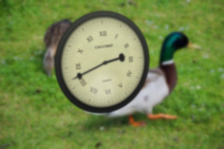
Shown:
h=2 m=42
